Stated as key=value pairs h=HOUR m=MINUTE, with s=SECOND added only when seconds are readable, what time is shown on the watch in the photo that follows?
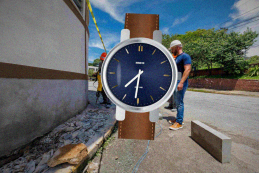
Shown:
h=7 m=31
